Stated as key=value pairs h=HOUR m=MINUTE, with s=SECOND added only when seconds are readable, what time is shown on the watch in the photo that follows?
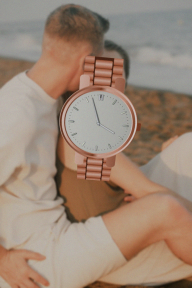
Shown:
h=3 m=57
